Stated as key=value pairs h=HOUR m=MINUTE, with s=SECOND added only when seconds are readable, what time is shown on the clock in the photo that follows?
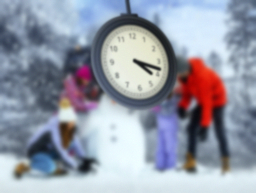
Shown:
h=4 m=18
